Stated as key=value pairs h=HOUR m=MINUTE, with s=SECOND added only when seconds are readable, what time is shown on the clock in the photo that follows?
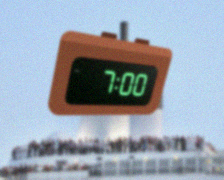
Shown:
h=7 m=0
